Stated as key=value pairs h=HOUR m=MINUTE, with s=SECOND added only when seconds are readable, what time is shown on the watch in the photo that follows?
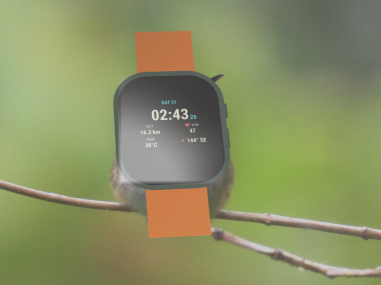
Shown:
h=2 m=43
